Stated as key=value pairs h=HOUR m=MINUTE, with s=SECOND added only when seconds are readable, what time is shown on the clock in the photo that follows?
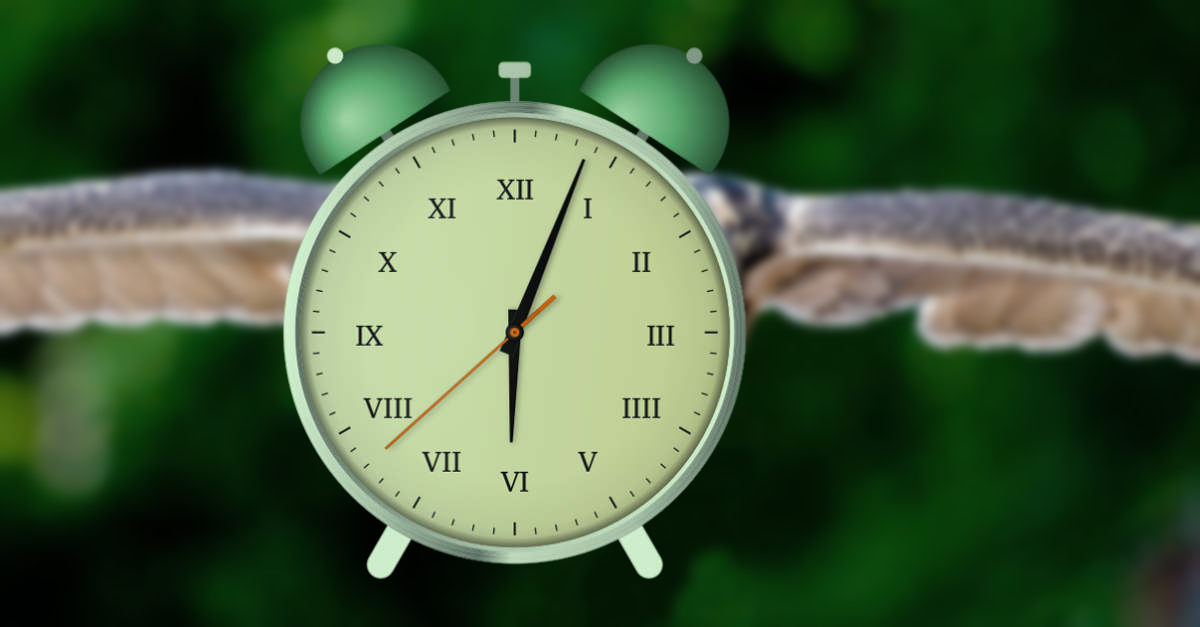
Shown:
h=6 m=3 s=38
